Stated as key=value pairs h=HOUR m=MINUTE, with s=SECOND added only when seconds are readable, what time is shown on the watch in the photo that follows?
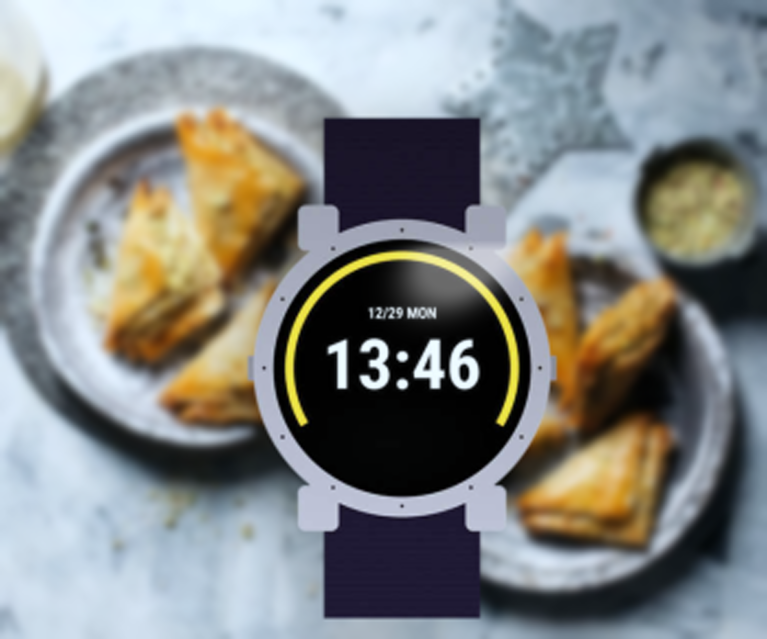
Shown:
h=13 m=46
